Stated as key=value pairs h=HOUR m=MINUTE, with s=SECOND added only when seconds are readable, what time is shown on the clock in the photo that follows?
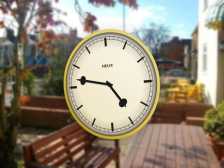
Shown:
h=4 m=47
